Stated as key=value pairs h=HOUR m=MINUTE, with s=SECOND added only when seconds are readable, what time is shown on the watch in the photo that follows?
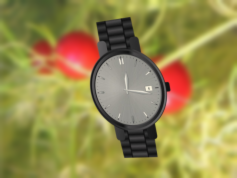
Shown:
h=12 m=17
